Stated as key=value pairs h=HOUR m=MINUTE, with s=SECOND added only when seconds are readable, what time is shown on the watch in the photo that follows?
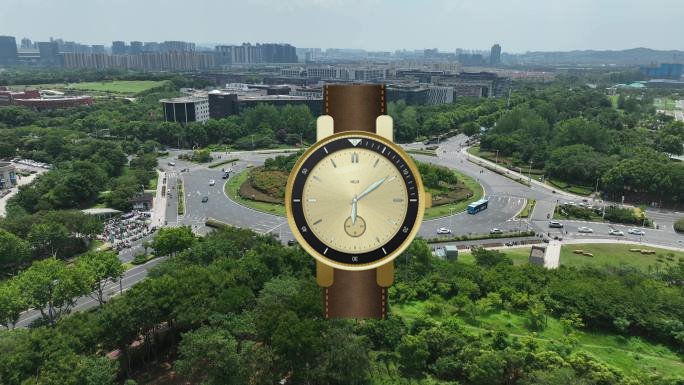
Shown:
h=6 m=9
